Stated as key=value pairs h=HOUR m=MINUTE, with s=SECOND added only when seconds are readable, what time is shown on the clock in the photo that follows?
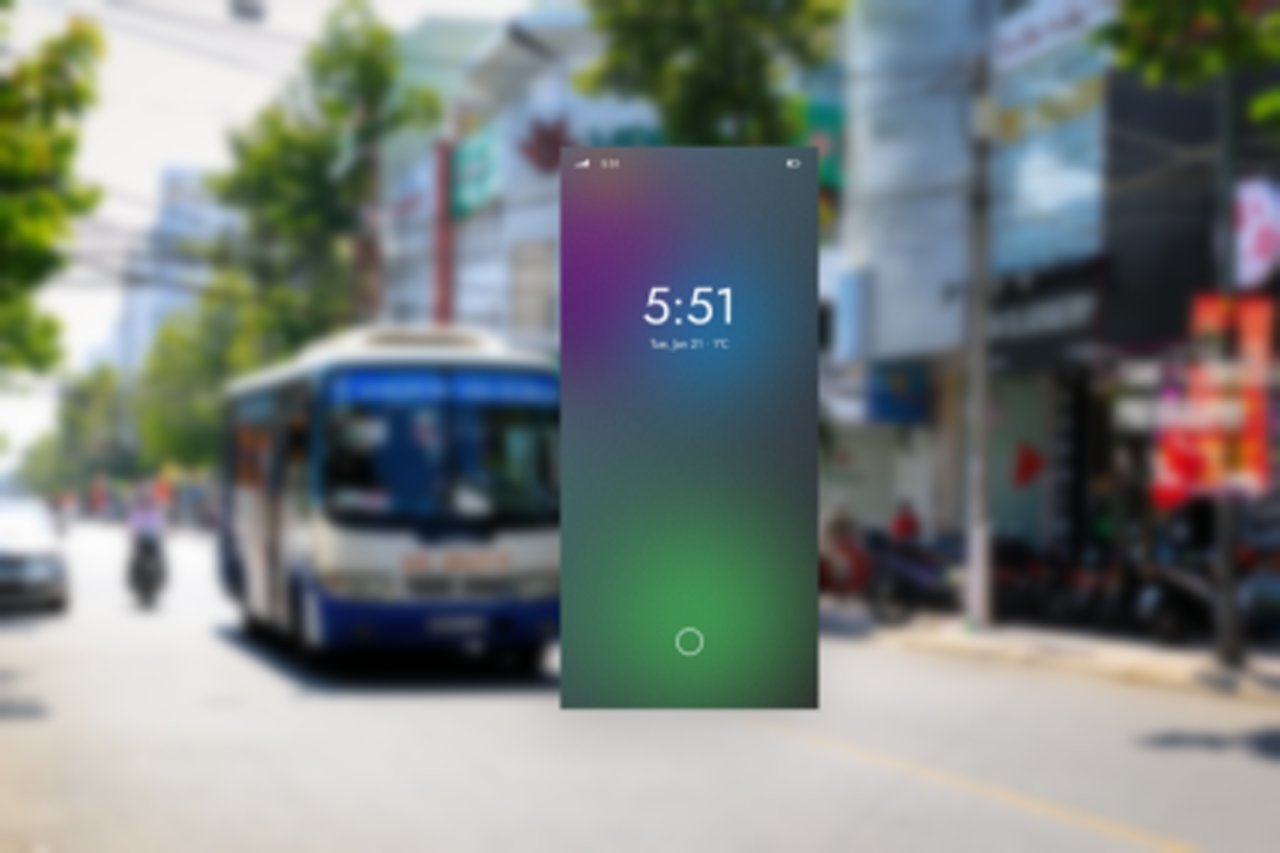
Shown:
h=5 m=51
